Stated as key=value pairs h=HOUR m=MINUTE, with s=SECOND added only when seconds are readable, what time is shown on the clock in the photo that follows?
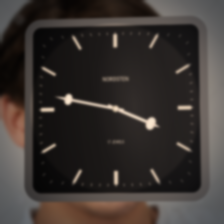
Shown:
h=3 m=47
